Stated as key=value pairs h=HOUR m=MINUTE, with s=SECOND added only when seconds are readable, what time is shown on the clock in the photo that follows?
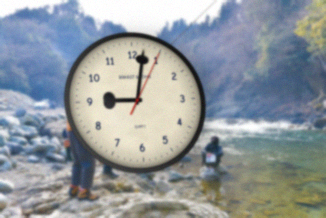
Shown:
h=9 m=2 s=5
